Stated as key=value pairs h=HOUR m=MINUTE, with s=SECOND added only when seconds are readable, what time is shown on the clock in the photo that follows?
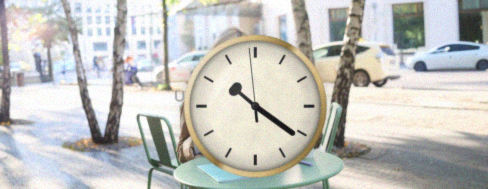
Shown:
h=10 m=20 s=59
